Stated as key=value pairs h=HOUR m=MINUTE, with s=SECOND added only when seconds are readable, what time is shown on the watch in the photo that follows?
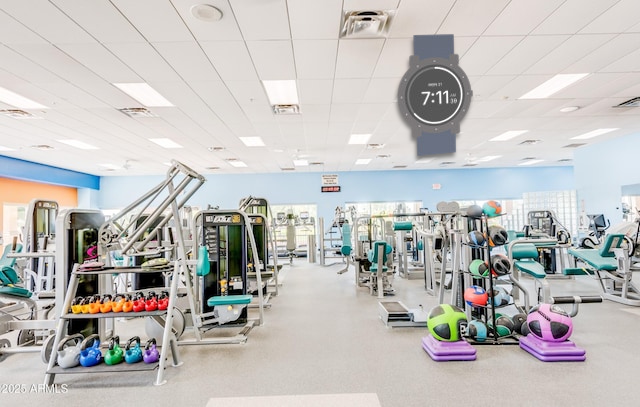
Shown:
h=7 m=11
